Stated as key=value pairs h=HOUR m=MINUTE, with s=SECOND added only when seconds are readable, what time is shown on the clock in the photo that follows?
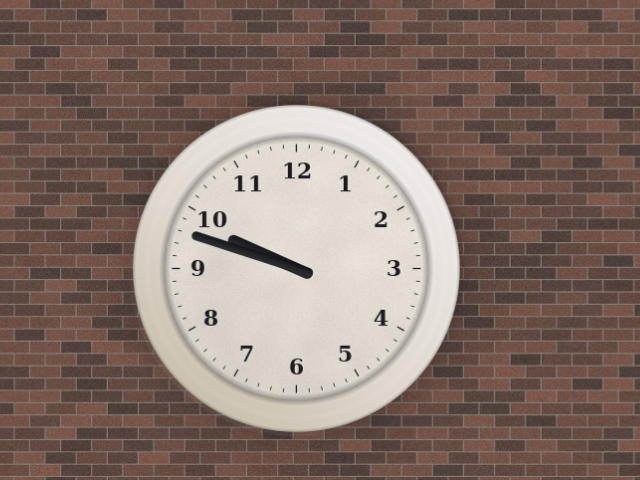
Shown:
h=9 m=48
